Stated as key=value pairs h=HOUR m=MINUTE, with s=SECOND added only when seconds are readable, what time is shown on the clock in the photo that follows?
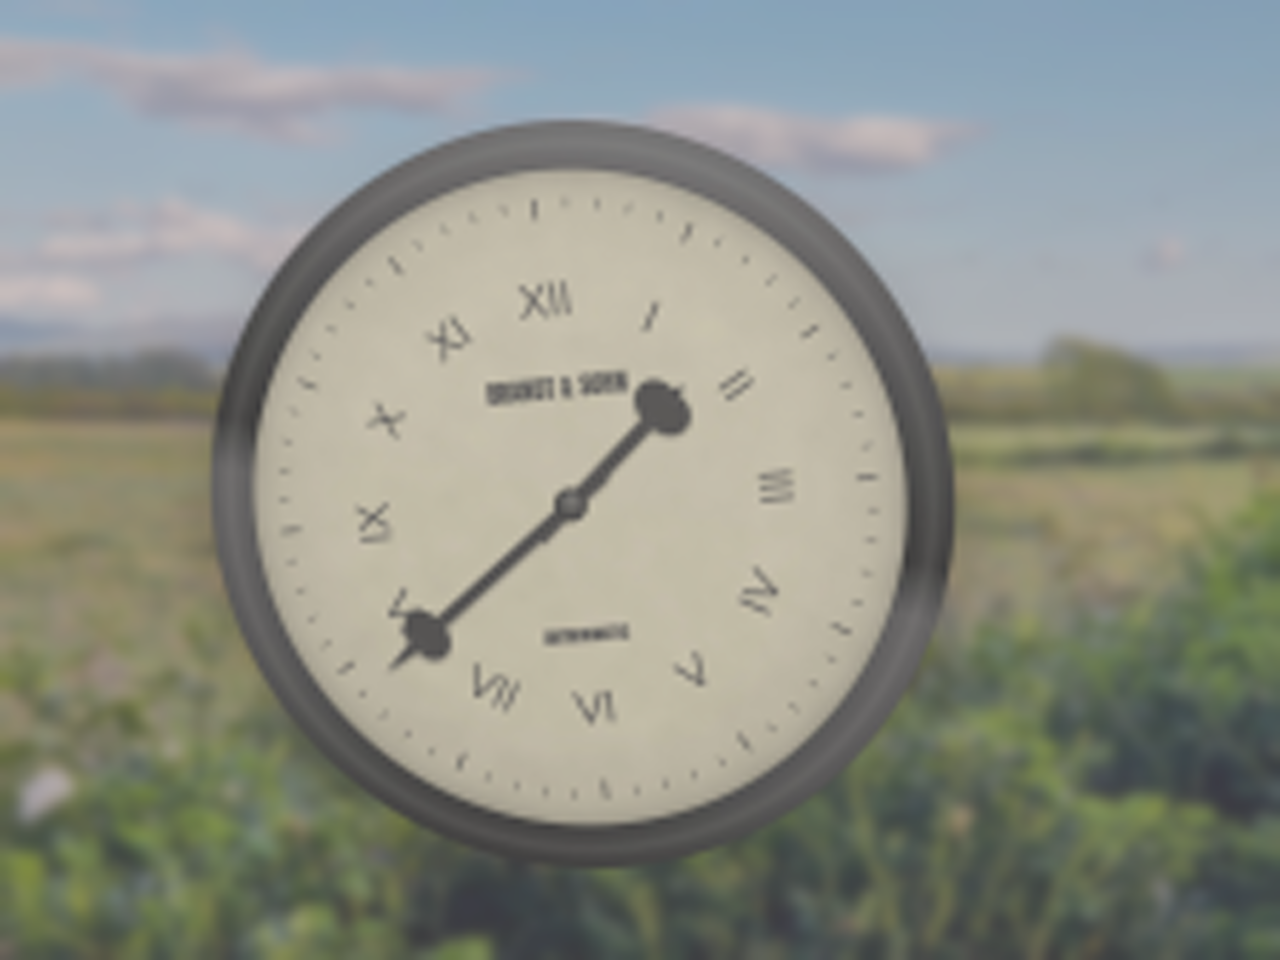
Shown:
h=1 m=39
